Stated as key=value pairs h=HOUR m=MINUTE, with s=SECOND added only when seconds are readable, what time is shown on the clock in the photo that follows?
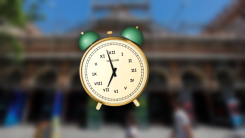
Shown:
h=6 m=58
